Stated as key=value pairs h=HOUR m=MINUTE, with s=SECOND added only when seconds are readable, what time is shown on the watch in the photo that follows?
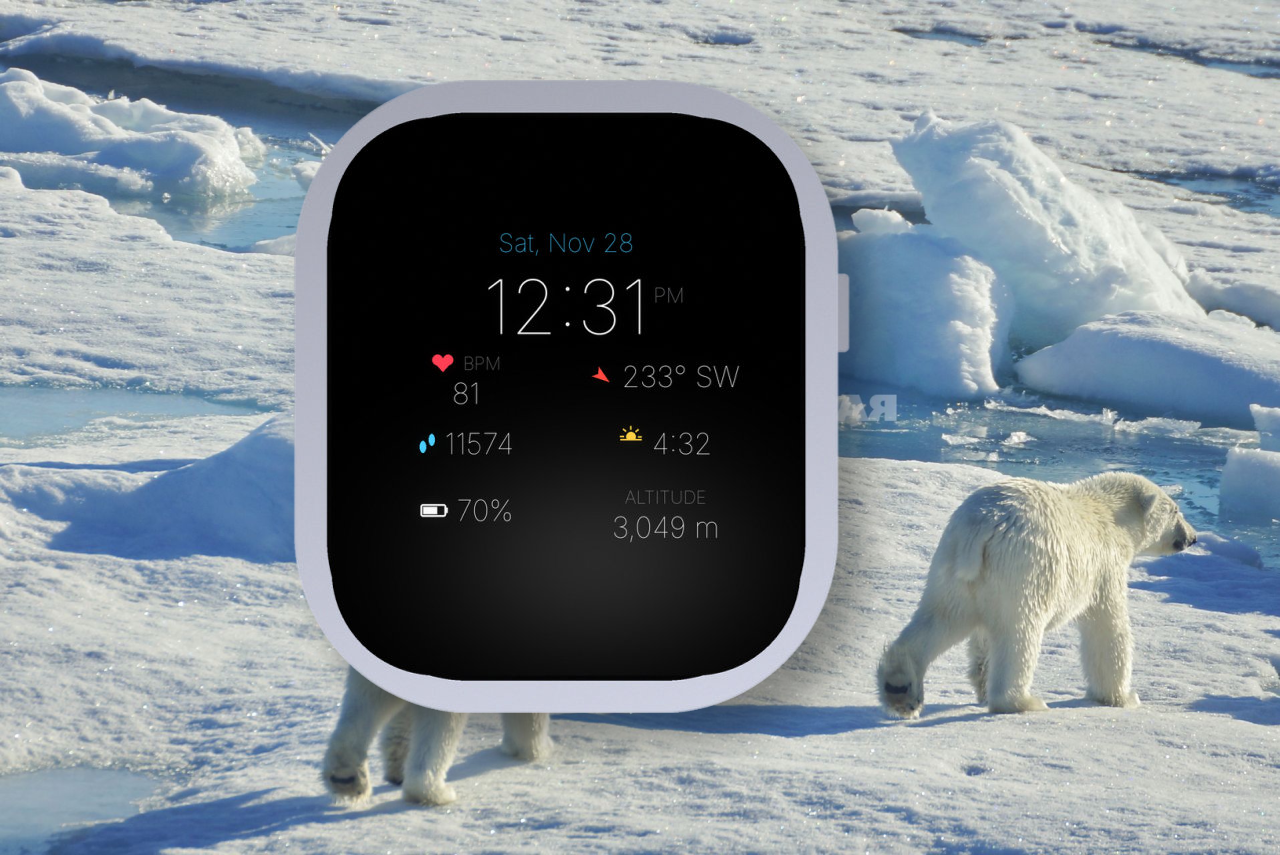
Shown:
h=12 m=31
